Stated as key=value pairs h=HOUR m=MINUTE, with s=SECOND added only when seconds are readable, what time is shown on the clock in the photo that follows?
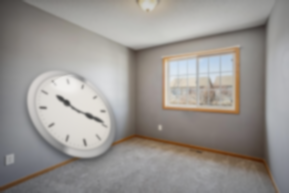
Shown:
h=10 m=19
